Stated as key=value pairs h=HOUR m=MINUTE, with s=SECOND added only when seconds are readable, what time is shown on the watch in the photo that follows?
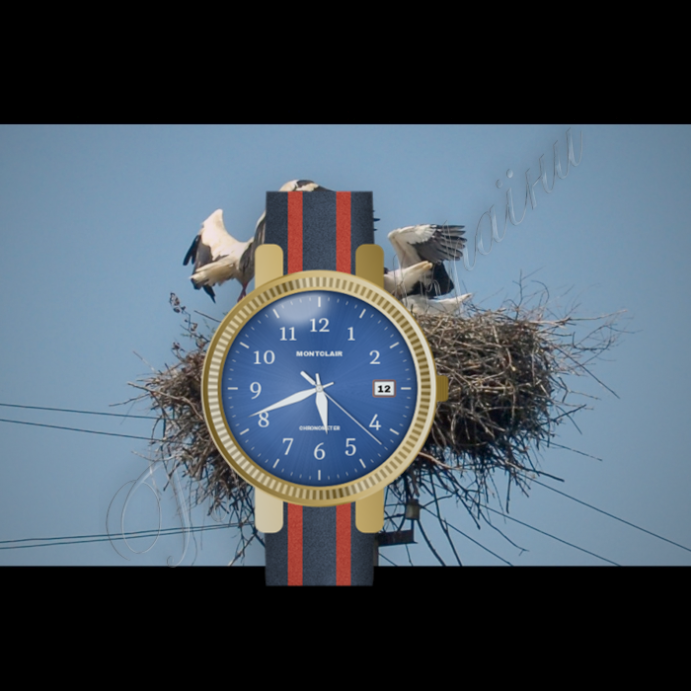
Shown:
h=5 m=41 s=22
